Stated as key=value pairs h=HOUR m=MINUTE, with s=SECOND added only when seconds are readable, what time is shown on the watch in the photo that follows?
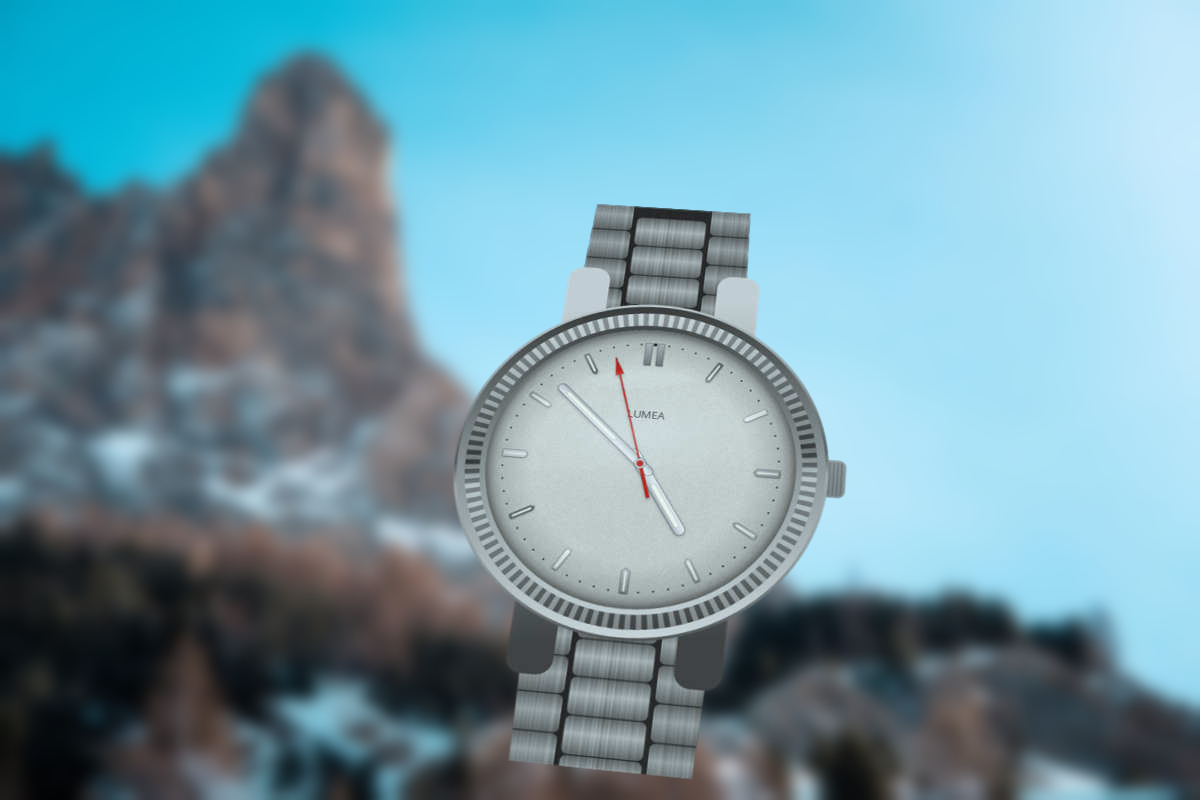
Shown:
h=4 m=51 s=57
